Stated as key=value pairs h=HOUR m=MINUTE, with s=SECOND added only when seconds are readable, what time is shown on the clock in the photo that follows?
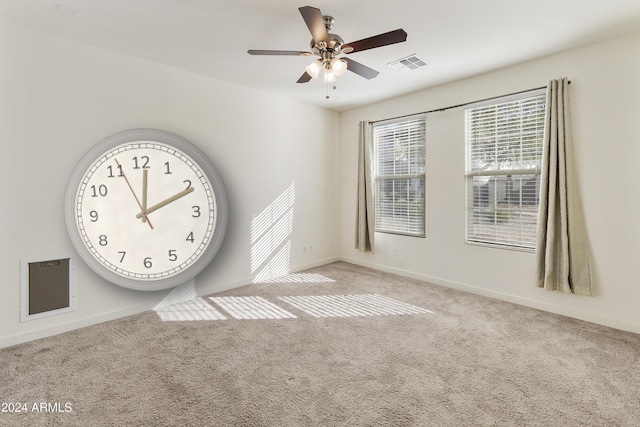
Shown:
h=12 m=10 s=56
